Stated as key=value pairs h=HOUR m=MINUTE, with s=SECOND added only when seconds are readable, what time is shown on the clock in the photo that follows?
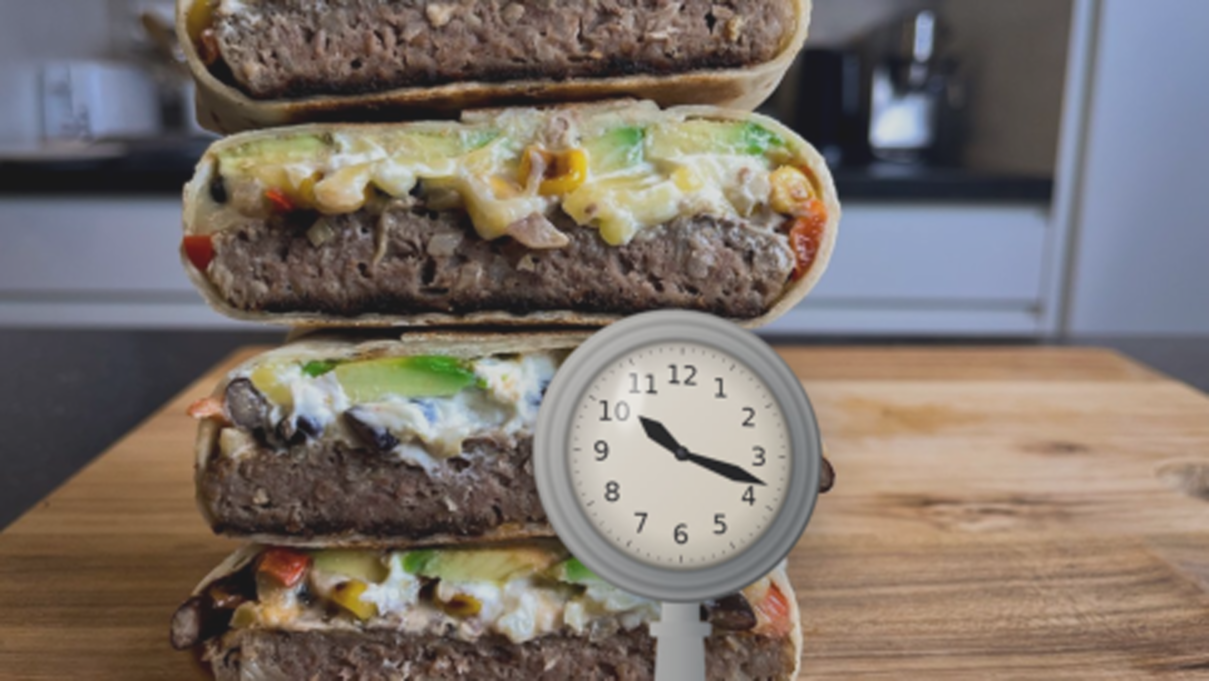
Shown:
h=10 m=18
